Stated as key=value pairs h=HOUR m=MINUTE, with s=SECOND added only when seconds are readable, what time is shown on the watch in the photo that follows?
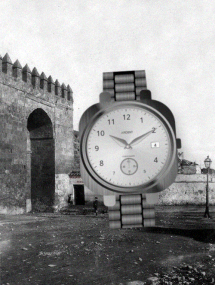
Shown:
h=10 m=10
